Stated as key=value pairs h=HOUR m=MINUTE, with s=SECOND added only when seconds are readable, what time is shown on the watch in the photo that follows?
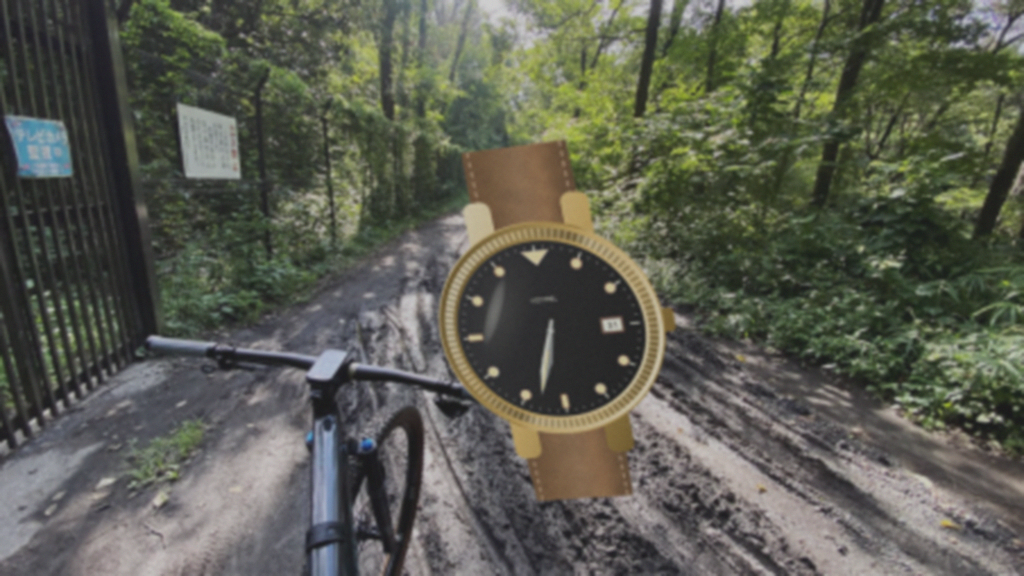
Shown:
h=6 m=33
